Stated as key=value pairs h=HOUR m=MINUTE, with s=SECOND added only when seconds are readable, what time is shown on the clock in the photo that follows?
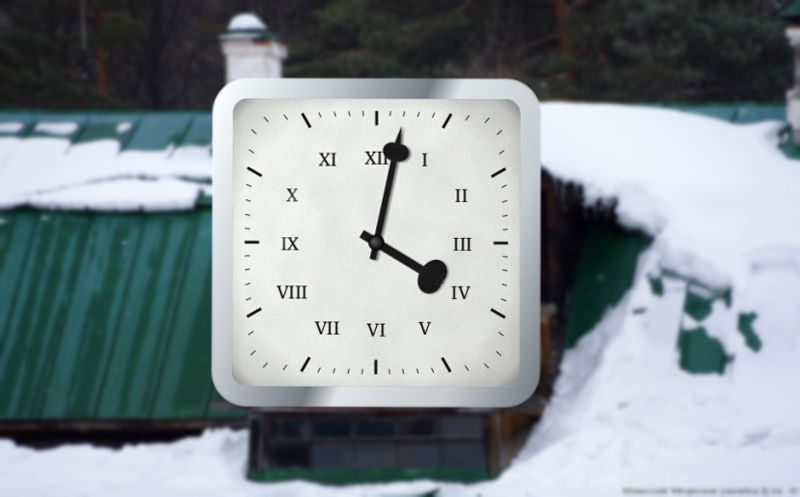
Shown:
h=4 m=2
